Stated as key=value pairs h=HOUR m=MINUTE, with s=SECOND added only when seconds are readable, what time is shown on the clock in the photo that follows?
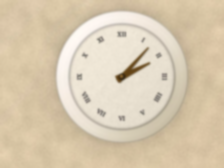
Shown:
h=2 m=7
